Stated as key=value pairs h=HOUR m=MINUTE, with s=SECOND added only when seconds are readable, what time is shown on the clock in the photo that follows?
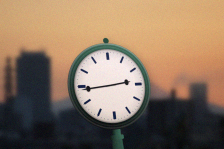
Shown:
h=2 m=44
